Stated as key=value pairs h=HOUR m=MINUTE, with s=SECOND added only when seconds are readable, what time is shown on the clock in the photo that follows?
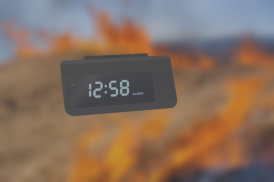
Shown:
h=12 m=58
